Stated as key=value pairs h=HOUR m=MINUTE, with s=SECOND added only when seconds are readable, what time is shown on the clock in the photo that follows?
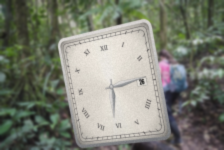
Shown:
h=6 m=14
